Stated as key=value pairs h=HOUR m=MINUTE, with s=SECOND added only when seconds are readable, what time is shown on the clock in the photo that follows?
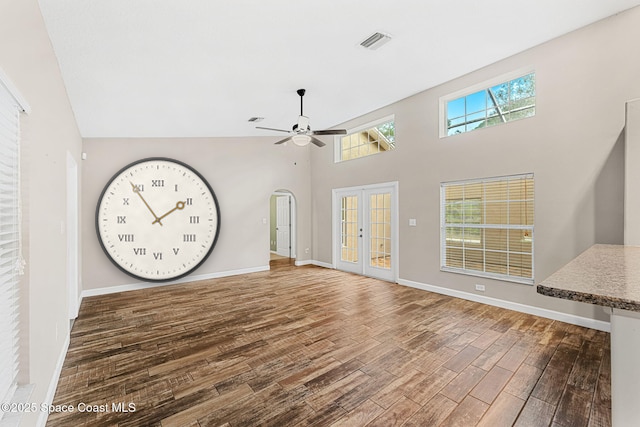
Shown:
h=1 m=54
